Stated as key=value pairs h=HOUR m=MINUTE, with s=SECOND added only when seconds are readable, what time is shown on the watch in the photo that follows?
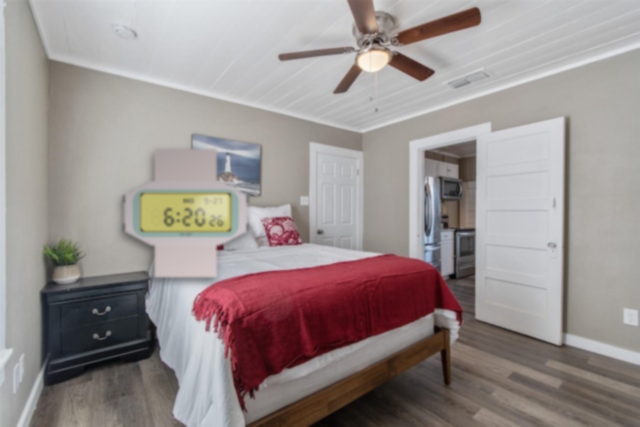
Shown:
h=6 m=20 s=26
